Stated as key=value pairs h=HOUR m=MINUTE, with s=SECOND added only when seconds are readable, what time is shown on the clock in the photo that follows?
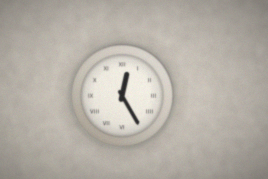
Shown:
h=12 m=25
